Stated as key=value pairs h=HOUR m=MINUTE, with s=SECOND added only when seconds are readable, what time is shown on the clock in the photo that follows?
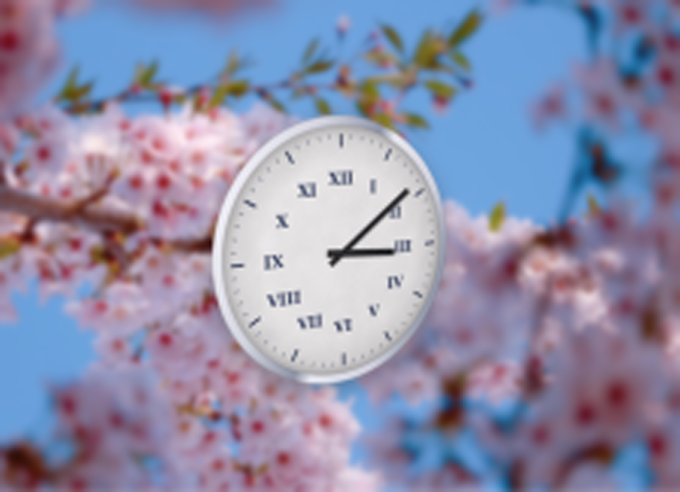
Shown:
h=3 m=9
